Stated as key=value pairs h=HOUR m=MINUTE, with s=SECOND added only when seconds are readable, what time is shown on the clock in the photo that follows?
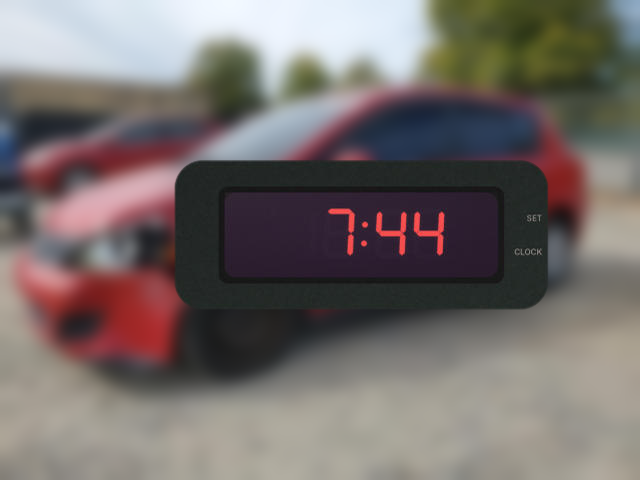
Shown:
h=7 m=44
